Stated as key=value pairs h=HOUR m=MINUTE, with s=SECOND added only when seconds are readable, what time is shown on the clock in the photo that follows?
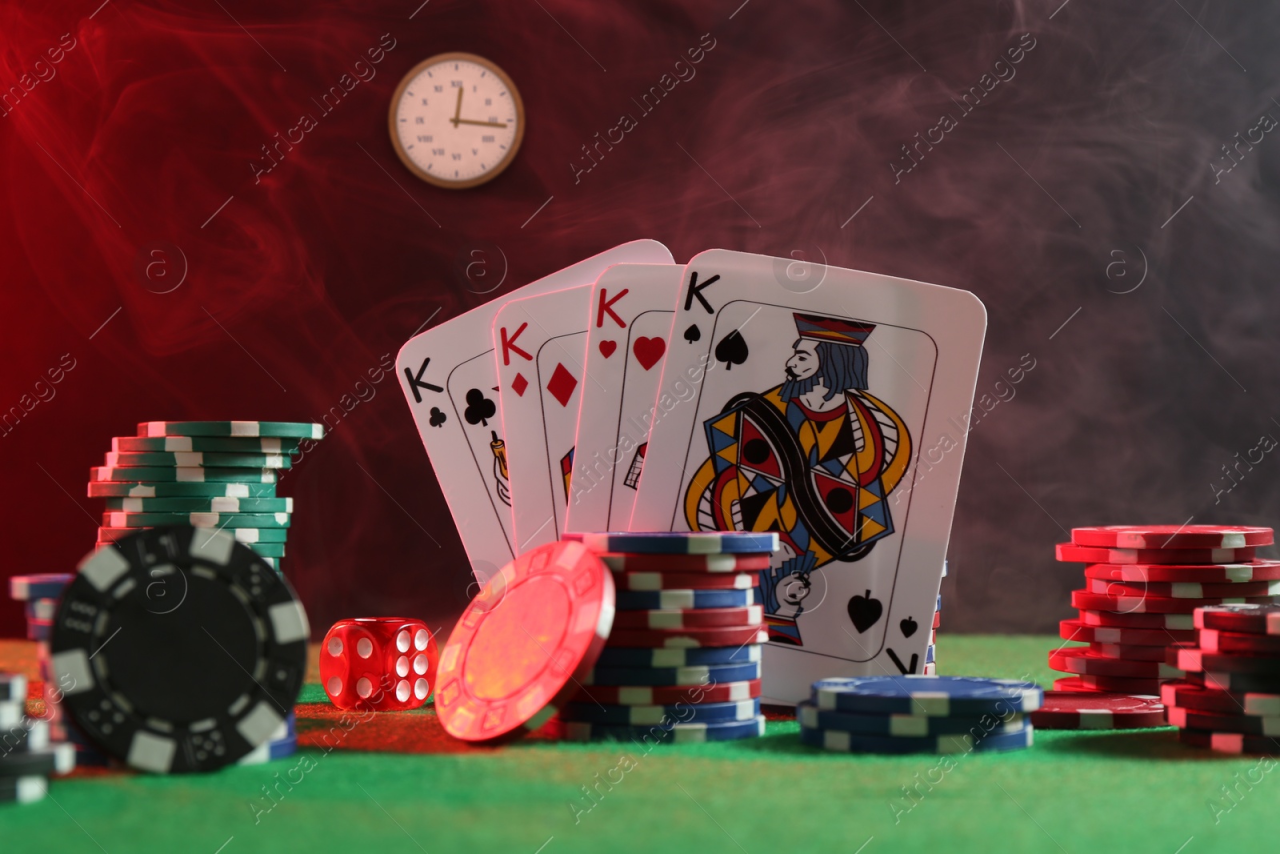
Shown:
h=12 m=16
